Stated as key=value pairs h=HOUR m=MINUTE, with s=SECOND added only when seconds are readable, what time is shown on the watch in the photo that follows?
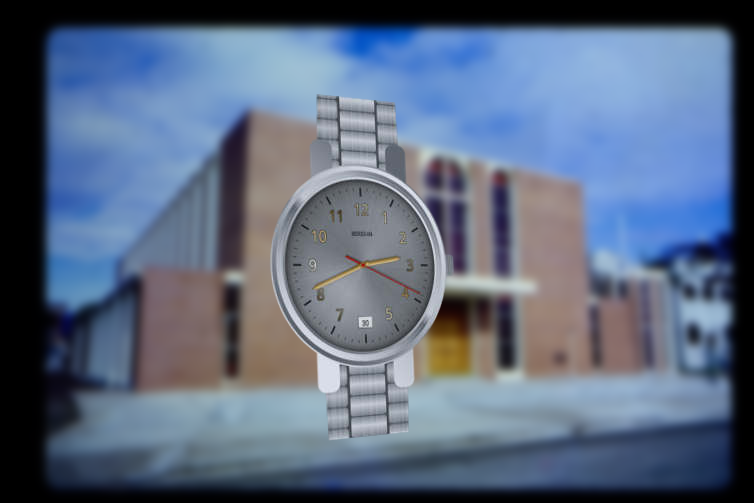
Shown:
h=2 m=41 s=19
